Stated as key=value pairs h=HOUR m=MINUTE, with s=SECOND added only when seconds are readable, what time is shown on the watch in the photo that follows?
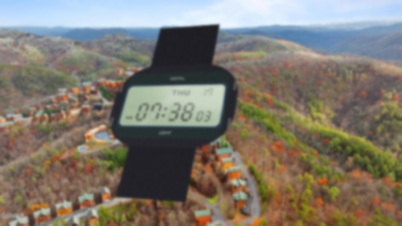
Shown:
h=7 m=38
